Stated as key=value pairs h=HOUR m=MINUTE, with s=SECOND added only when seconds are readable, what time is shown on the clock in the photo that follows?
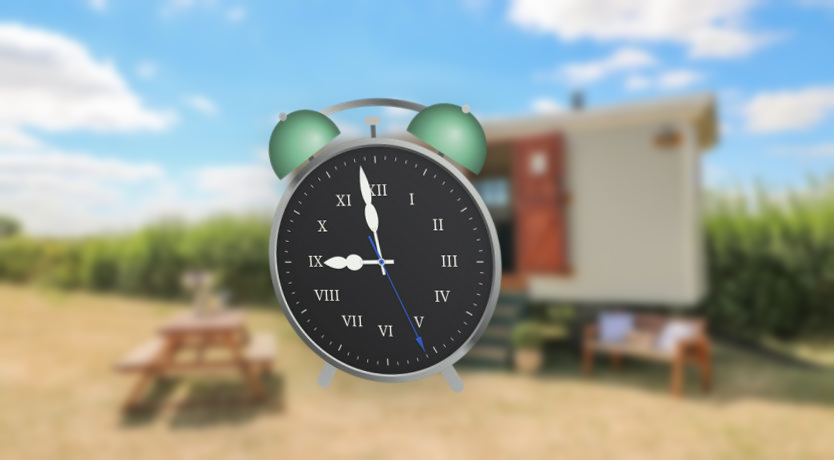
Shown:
h=8 m=58 s=26
